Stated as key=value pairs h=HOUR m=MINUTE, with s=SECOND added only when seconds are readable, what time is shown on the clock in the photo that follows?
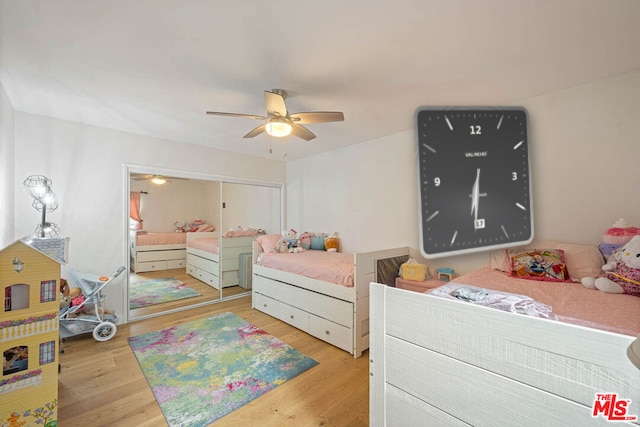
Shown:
h=6 m=31
